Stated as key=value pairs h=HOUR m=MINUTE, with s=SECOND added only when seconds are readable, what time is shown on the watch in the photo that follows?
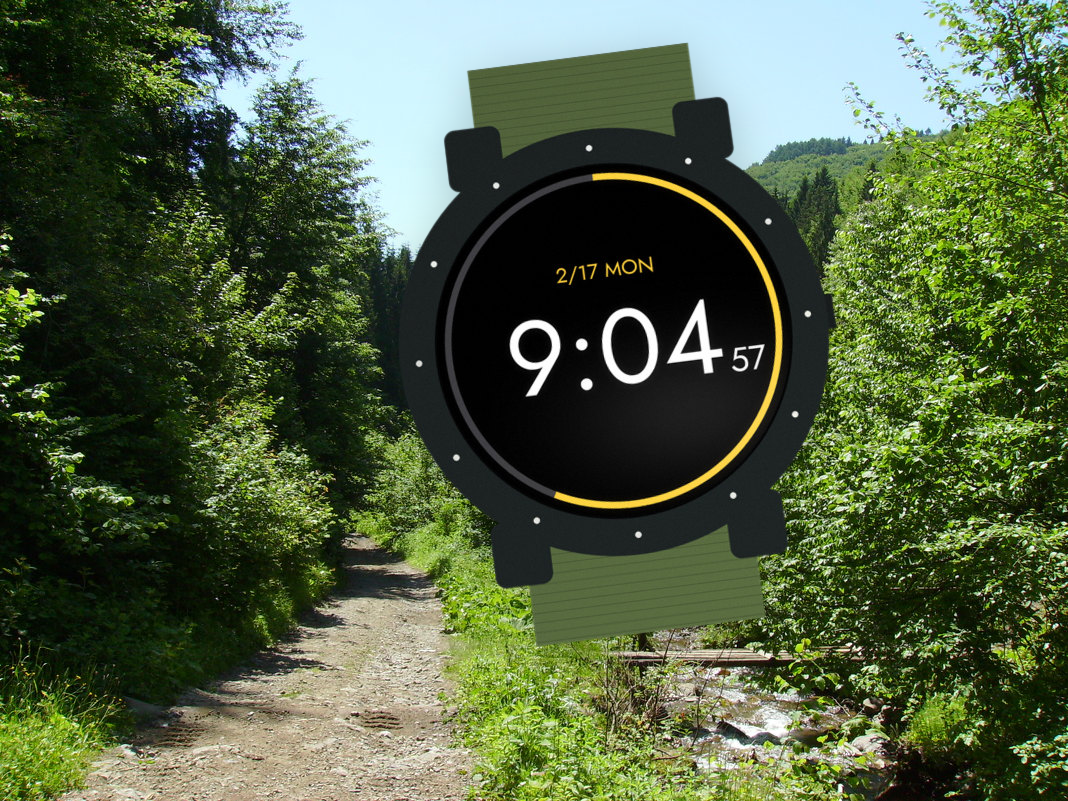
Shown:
h=9 m=4 s=57
